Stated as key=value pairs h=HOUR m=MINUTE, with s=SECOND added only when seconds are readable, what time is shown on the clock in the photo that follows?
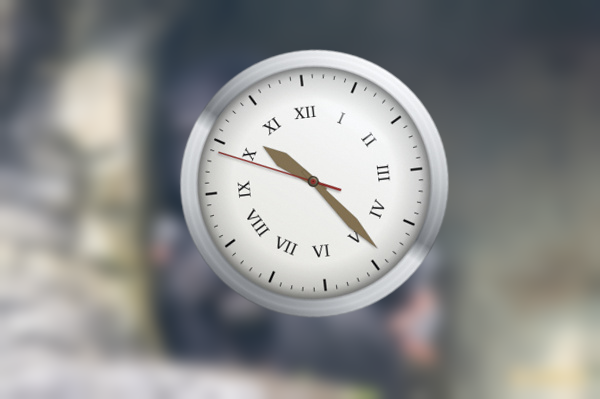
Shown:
h=10 m=23 s=49
